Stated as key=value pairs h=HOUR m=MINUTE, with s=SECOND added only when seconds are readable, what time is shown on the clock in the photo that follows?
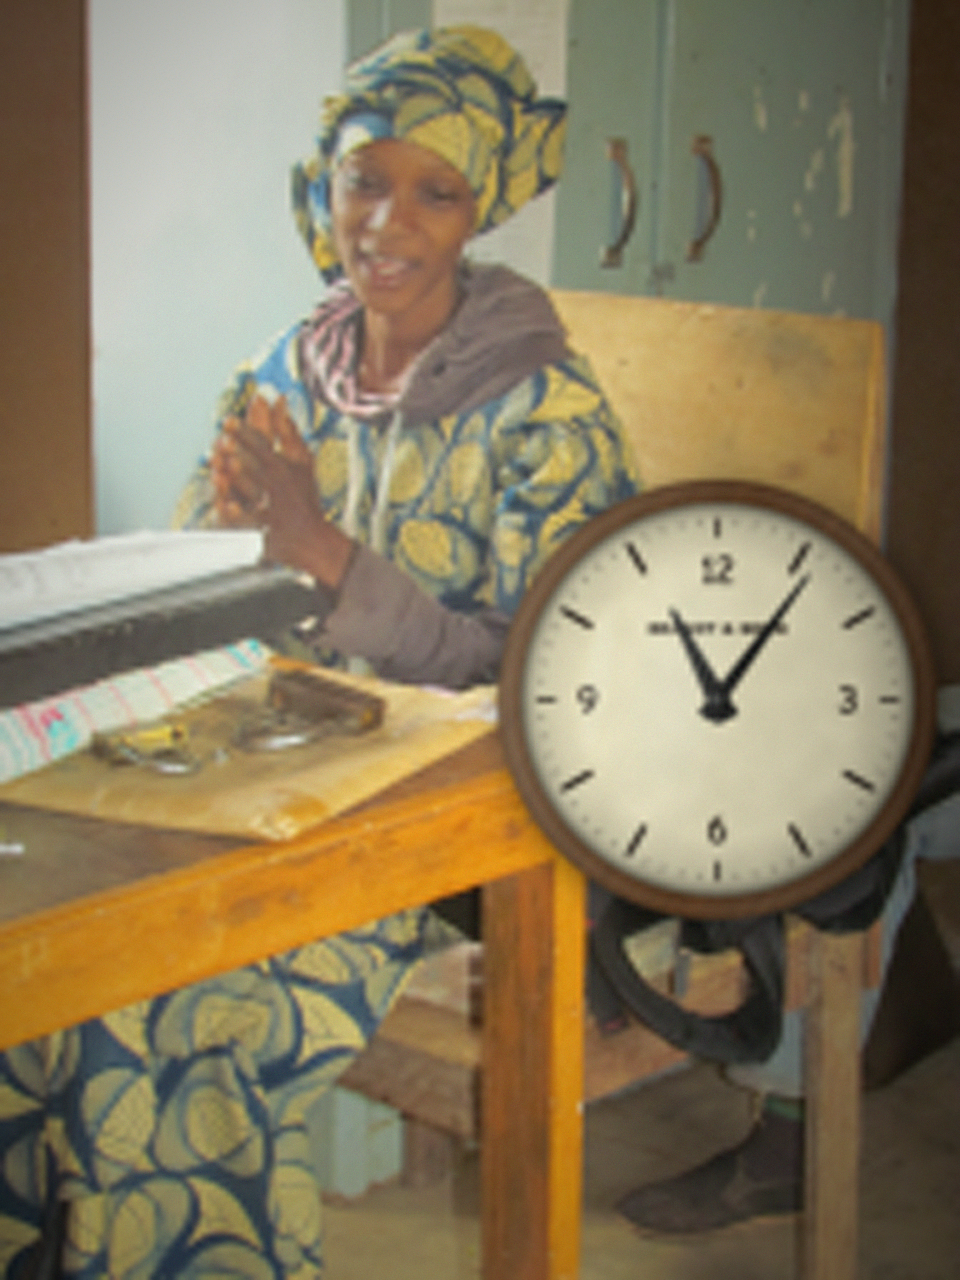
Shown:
h=11 m=6
